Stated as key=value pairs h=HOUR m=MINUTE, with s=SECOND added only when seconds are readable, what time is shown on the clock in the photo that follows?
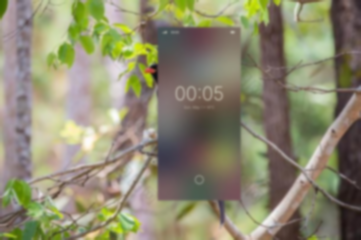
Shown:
h=0 m=5
